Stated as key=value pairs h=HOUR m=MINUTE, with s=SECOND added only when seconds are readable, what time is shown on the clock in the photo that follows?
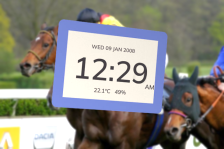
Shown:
h=12 m=29
